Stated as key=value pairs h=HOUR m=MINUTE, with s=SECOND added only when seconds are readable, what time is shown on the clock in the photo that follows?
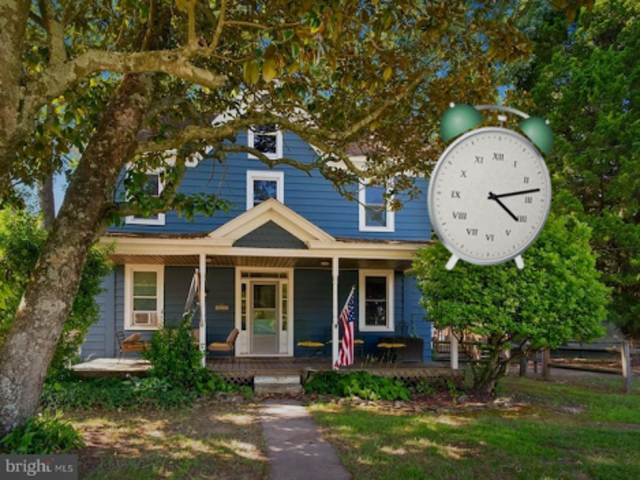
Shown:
h=4 m=13
